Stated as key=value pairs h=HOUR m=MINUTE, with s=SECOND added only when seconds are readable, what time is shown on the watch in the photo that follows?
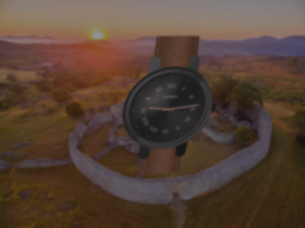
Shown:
h=9 m=14
